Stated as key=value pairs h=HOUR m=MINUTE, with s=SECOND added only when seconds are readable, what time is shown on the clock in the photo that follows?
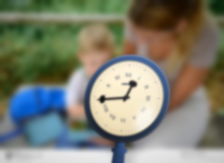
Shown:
h=12 m=44
